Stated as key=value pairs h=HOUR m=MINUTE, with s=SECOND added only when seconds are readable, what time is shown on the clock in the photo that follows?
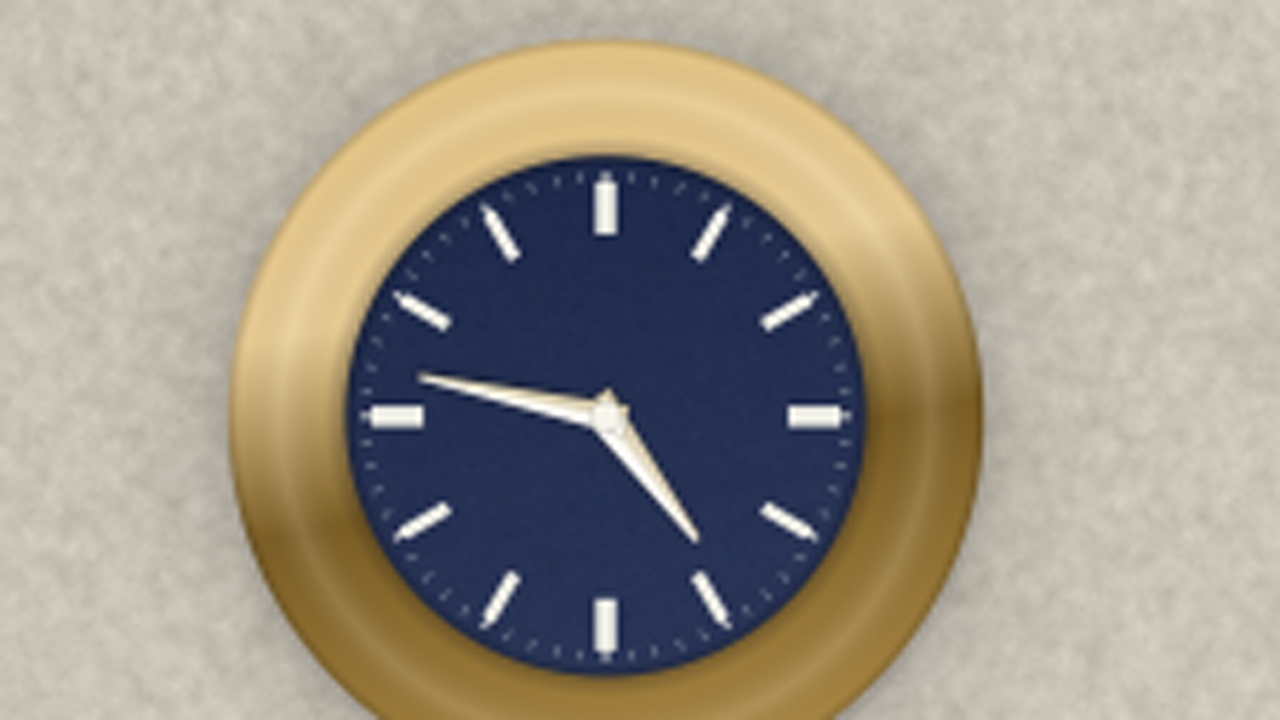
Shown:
h=4 m=47
